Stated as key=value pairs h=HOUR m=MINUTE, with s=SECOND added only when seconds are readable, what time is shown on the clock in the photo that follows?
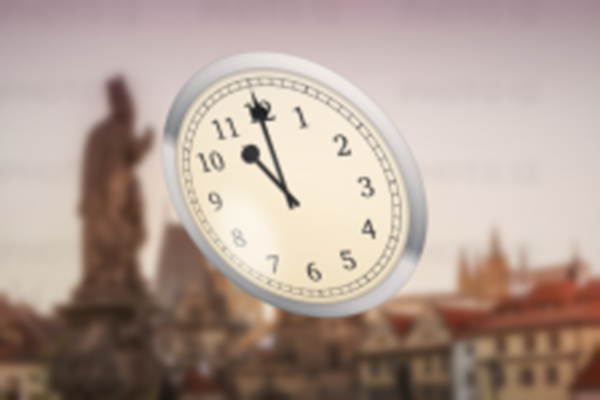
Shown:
h=11 m=0
